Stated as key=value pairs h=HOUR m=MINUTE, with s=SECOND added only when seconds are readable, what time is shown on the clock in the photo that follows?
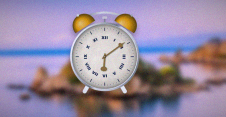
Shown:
h=6 m=9
